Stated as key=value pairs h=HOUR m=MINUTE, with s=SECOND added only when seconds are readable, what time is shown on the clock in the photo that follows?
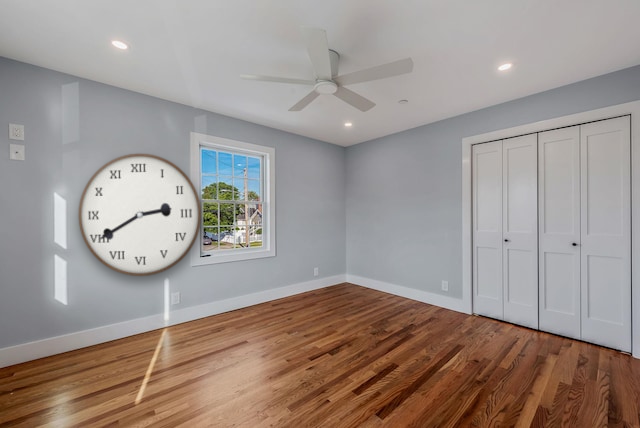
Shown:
h=2 m=40
